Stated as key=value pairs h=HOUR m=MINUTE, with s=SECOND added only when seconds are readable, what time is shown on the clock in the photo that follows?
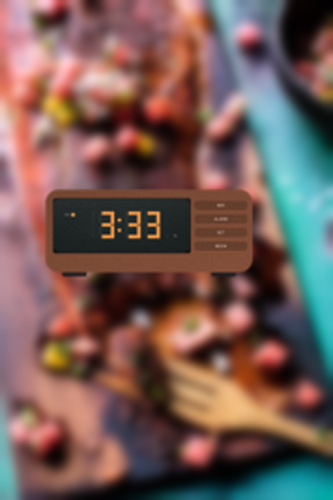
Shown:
h=3 m=33
